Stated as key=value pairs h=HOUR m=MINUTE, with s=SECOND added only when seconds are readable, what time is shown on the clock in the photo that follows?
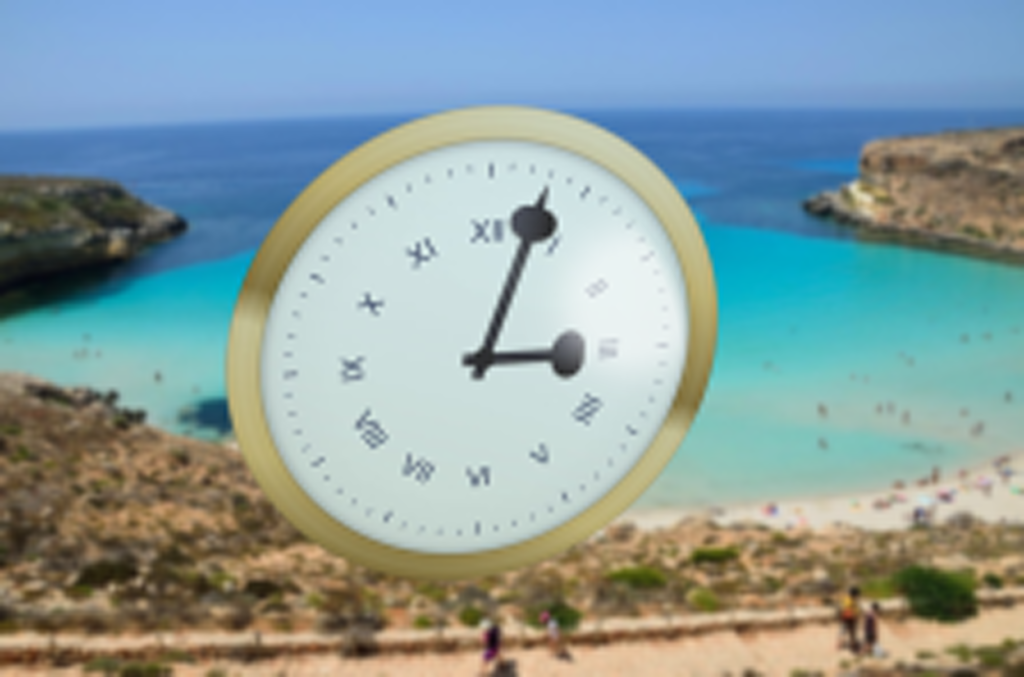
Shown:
h=3 m=3
